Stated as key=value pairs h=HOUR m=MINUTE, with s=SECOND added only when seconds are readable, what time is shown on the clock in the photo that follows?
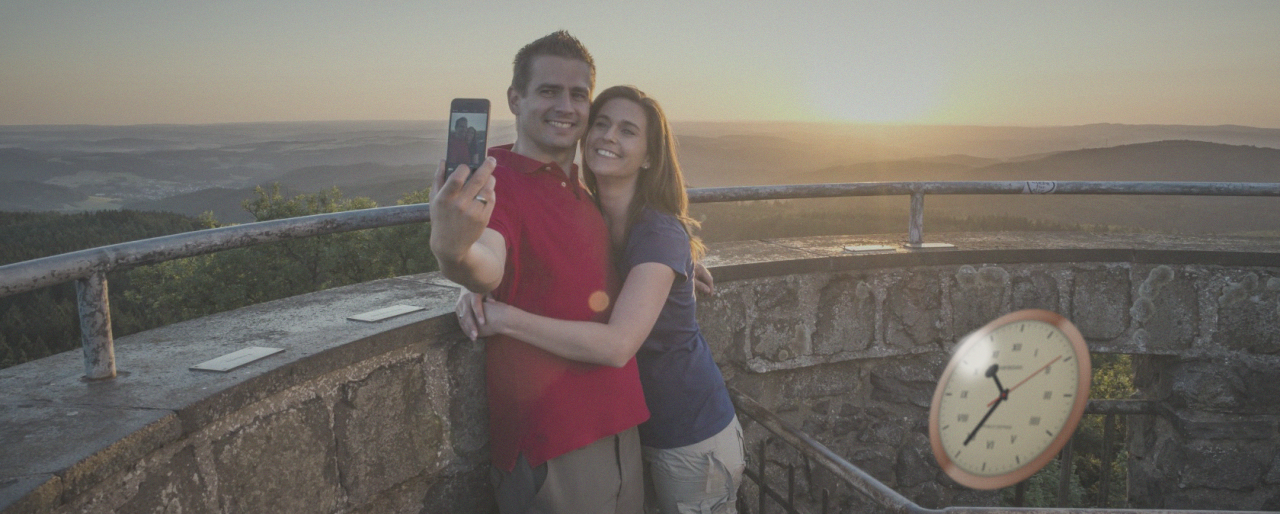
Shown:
h=10 m=35 s=9
